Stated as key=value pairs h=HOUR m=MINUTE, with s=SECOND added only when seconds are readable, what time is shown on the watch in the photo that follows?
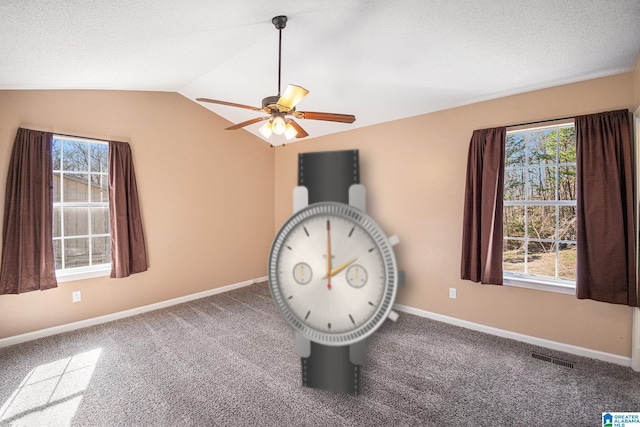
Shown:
h=2 m=0
